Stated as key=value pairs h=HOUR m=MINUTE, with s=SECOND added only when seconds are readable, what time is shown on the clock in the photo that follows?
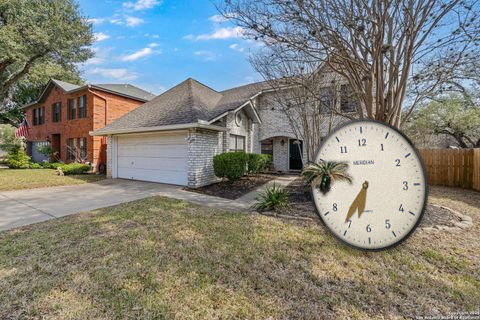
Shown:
h=6 m=36
